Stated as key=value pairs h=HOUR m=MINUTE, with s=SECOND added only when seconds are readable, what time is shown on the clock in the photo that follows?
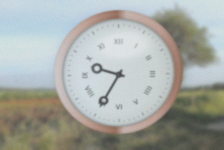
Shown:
h=9 m=35
